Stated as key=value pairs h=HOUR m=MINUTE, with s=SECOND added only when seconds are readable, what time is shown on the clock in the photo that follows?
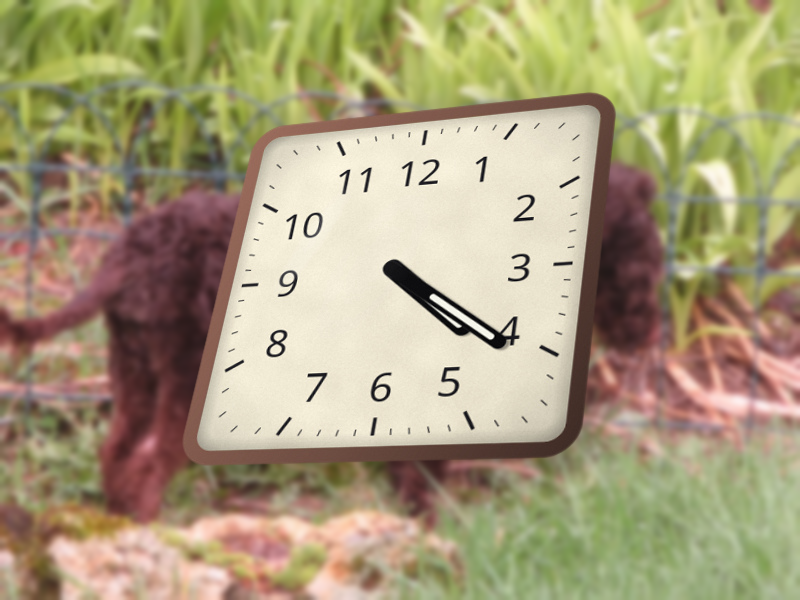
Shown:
h=4 m=21
